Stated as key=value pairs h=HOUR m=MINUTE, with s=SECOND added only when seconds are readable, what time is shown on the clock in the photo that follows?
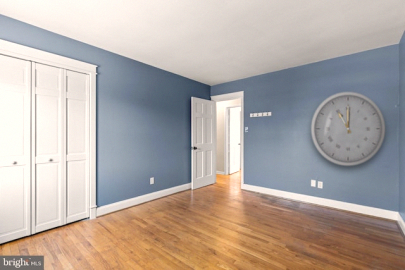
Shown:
h=11 m=0
